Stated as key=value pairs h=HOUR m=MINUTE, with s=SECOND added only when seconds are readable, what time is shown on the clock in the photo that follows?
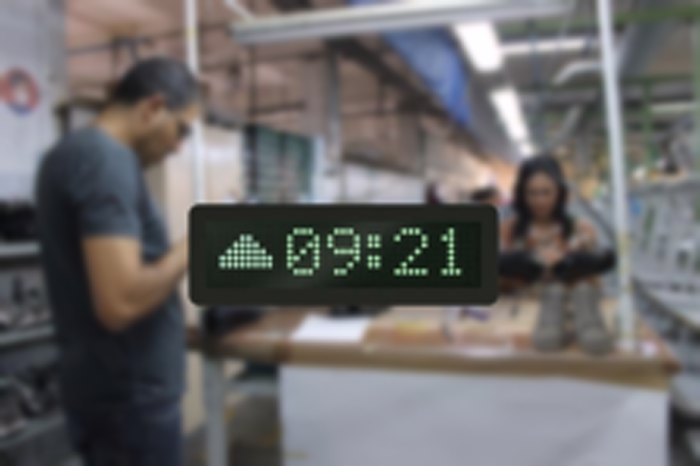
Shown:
h=9 m=21
